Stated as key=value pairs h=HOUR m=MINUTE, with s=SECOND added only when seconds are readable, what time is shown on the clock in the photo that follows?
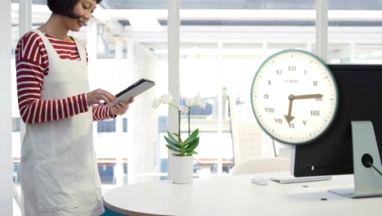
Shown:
h=6 m=14
